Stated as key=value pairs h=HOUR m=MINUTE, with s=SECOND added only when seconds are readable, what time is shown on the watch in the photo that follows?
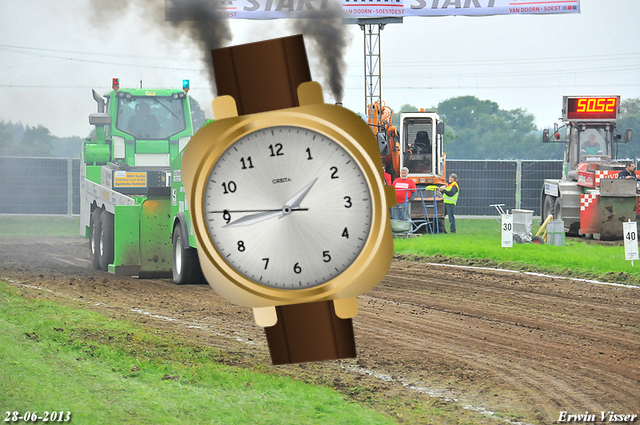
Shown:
h=1 m=43 s=46
